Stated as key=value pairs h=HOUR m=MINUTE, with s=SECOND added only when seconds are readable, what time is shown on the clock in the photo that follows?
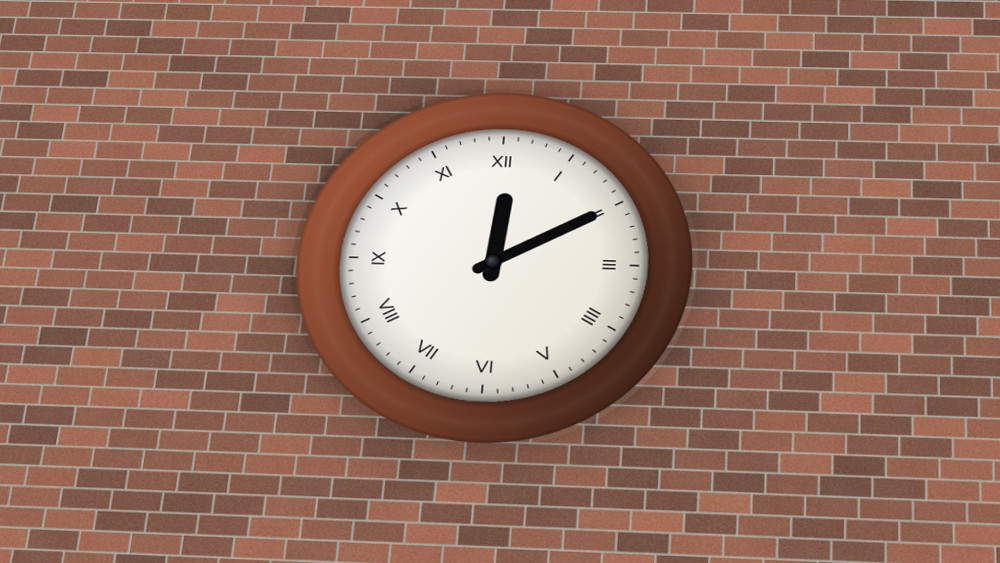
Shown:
h=12 m=10
